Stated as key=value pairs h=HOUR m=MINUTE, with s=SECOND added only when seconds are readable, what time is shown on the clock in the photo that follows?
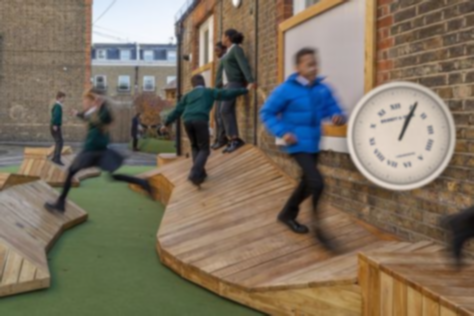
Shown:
h=1 m=6
